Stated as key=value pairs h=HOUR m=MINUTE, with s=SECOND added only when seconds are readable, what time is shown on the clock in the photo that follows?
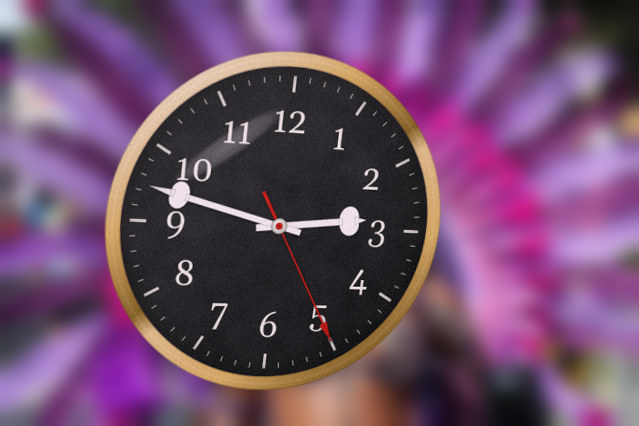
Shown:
h=2 m=47 s=25
